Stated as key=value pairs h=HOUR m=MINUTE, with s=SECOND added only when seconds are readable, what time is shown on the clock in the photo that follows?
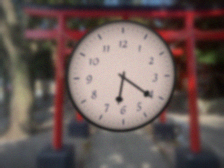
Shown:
h=6 m=21
